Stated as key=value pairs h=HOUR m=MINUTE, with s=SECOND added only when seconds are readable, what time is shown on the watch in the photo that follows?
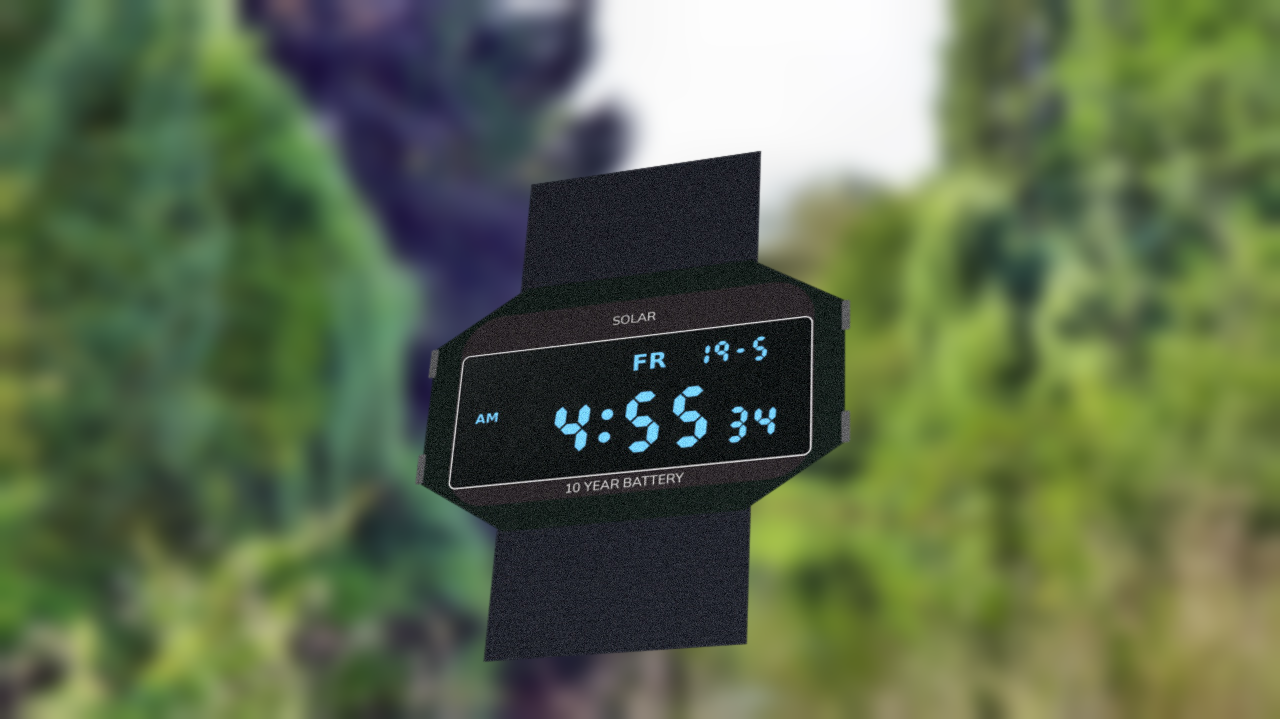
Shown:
h=4 m=55 s=34
